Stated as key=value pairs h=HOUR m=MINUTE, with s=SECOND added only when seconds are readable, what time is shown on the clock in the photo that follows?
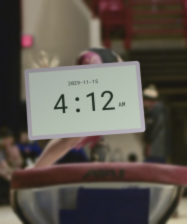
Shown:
h=4 m=12
